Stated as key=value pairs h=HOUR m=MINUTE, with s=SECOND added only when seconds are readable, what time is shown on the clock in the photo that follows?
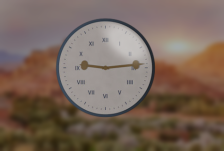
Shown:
h=9 m=14
